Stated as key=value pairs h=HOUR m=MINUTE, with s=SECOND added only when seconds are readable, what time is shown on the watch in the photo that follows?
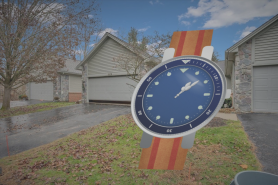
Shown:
h=1 m=8
